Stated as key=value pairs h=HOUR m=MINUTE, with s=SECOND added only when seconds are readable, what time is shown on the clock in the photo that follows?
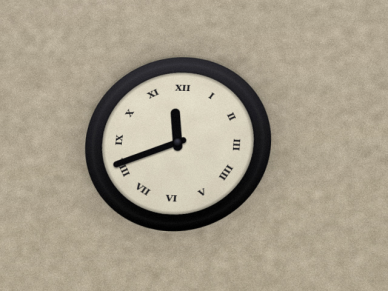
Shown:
h=11 m=41
